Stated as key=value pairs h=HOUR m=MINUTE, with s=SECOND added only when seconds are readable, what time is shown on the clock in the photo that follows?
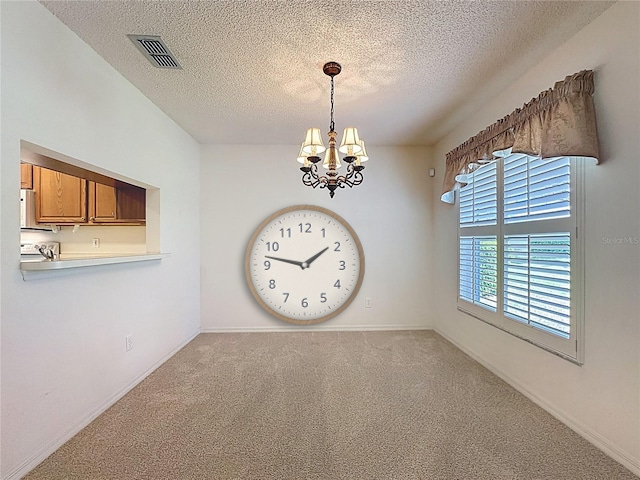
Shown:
h=1 m=47
